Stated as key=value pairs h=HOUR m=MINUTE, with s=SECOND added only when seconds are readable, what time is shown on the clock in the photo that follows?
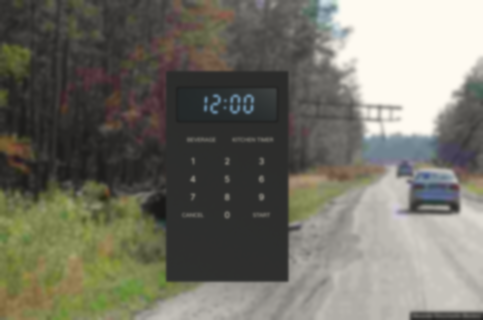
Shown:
h=12 m=0
